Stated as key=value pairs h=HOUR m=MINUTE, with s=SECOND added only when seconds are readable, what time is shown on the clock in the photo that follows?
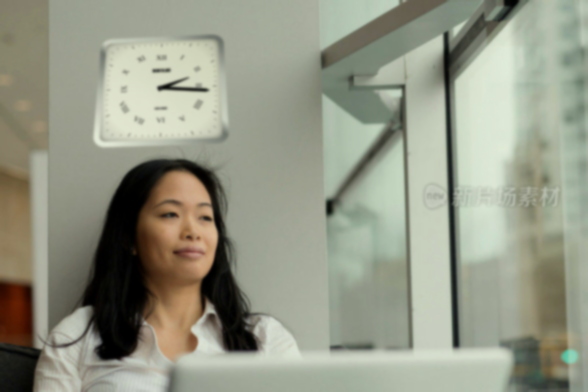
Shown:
h=2 m=16
